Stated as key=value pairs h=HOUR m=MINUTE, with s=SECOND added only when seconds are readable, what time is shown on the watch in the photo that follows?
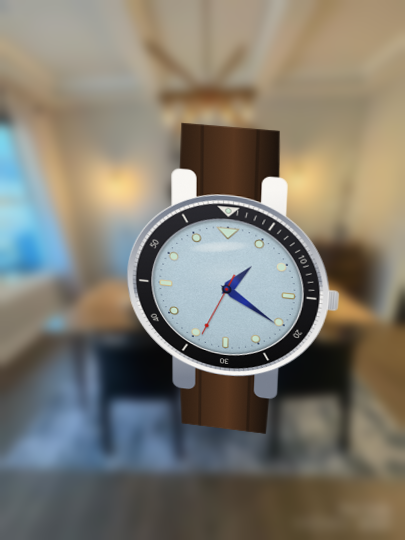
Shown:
h=1 m=20 s=34
